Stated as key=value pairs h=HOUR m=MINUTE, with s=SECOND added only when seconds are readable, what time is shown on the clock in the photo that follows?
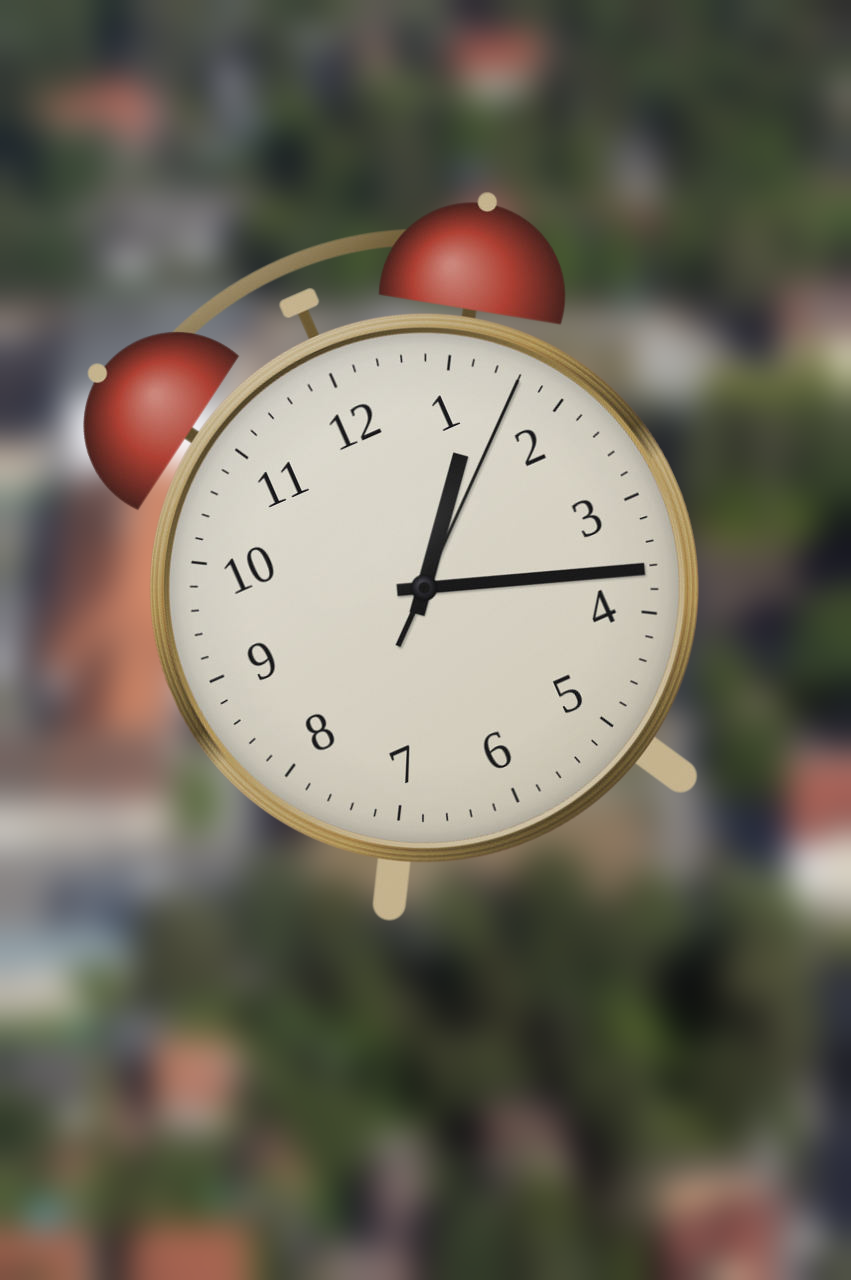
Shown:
h=1 m=18 s=8
